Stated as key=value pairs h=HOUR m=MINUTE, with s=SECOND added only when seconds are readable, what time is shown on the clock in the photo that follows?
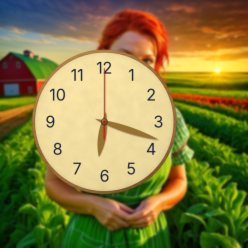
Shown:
h=6 m=18 s=0
